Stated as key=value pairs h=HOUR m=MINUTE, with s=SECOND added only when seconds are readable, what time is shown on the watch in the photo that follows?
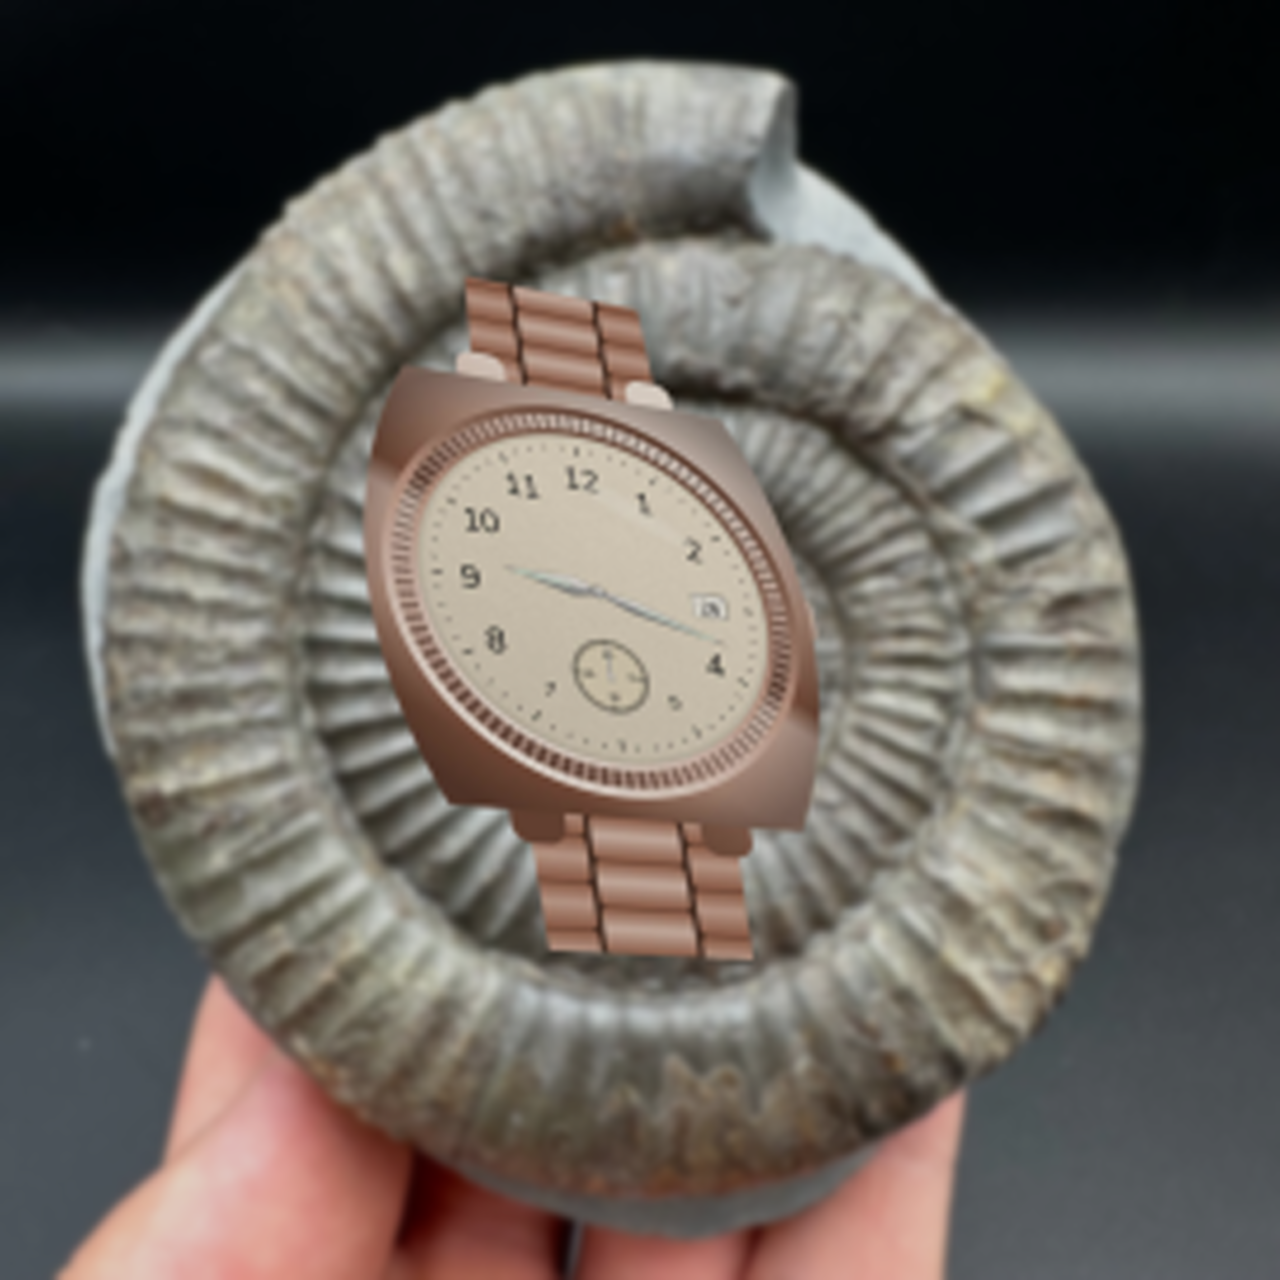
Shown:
h=9 m=18
